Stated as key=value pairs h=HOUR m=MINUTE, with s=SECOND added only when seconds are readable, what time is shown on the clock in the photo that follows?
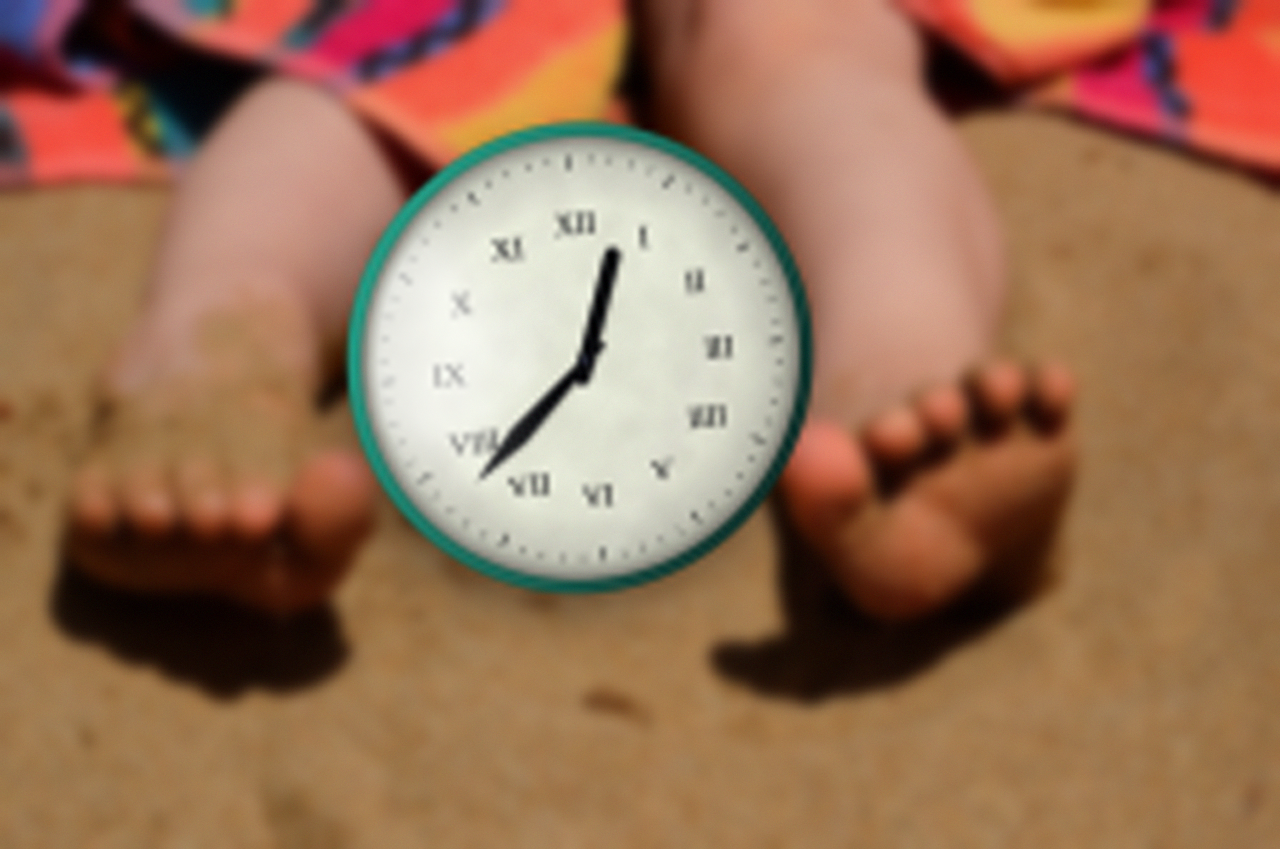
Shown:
h=12 m=38
